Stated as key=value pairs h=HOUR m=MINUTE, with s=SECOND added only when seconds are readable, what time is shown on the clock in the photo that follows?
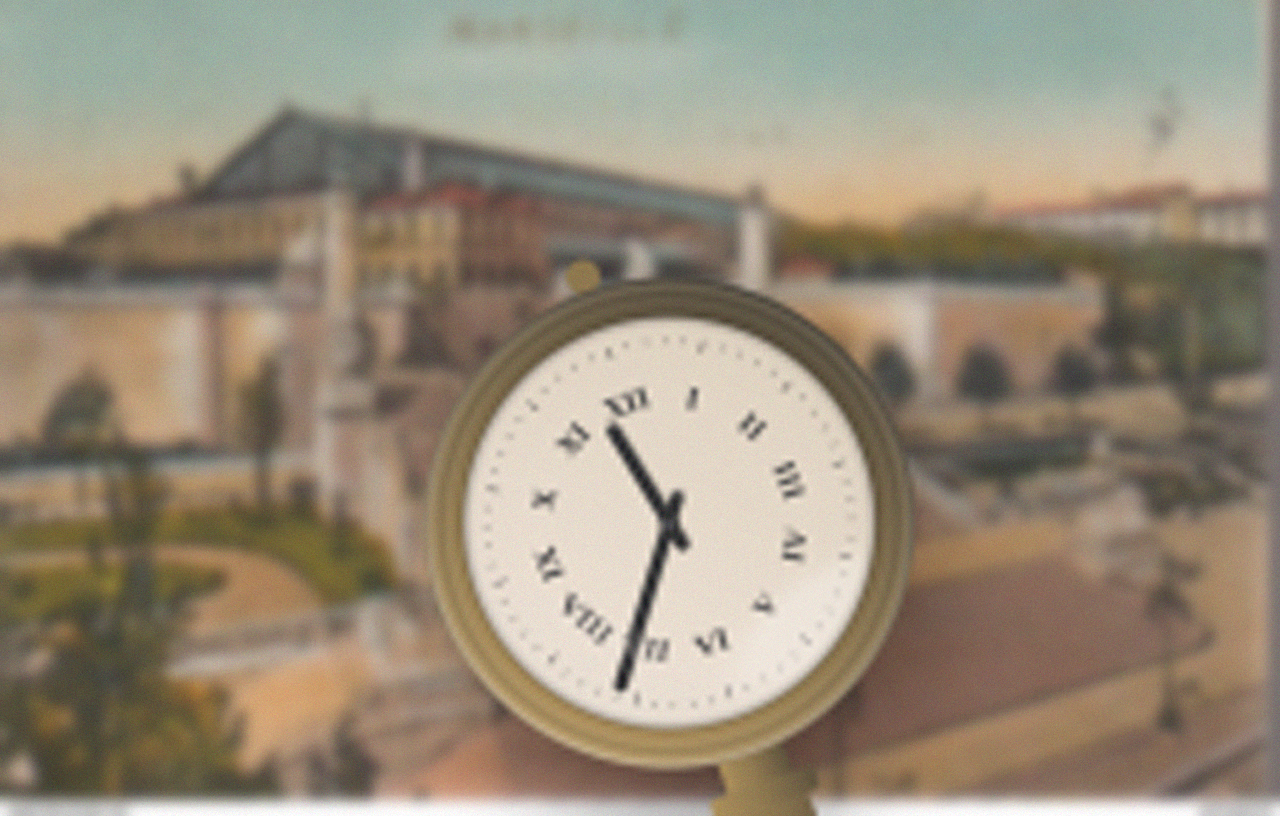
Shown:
h=11 m=36
